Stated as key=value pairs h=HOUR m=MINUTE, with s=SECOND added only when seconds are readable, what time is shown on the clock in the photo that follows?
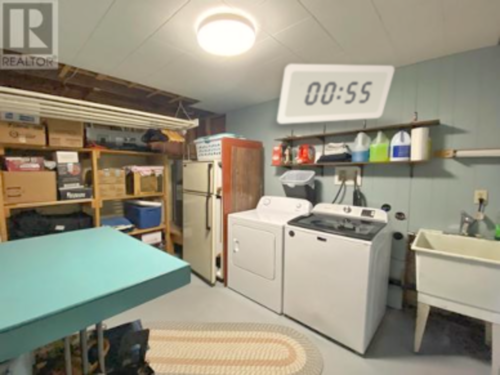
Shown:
h=0 m=55
